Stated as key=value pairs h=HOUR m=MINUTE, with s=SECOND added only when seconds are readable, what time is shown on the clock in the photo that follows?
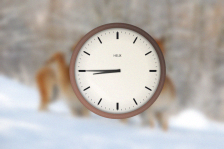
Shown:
h=8 m=45
